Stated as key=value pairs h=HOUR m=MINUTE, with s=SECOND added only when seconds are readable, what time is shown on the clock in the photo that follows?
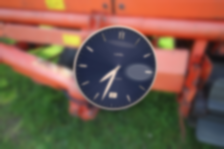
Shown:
h=7 m=33
